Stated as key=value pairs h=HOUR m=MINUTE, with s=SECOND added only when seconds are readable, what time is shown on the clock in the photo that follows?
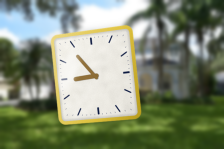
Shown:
h=8 m=54
